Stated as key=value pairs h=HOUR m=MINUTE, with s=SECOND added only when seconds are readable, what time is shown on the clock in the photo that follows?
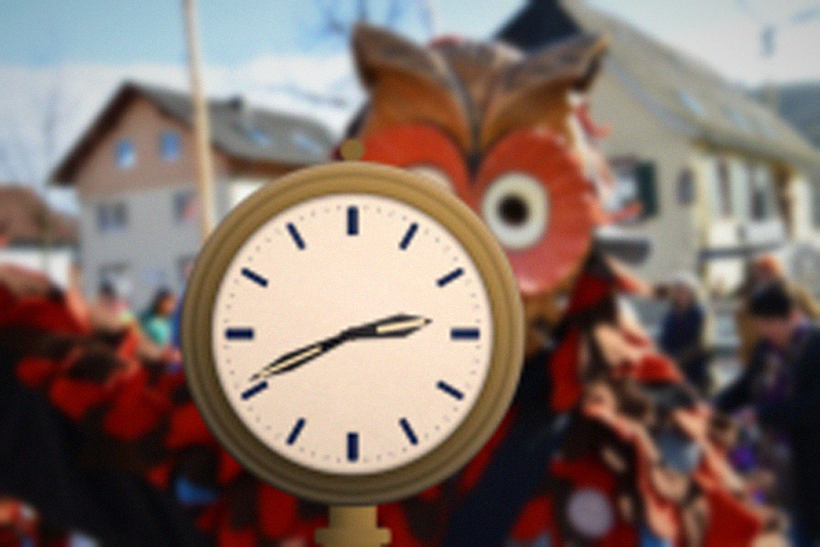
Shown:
h=2 m=41
